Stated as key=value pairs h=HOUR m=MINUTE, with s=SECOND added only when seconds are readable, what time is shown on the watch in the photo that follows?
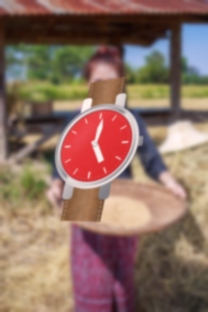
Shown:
h=5 m=1
